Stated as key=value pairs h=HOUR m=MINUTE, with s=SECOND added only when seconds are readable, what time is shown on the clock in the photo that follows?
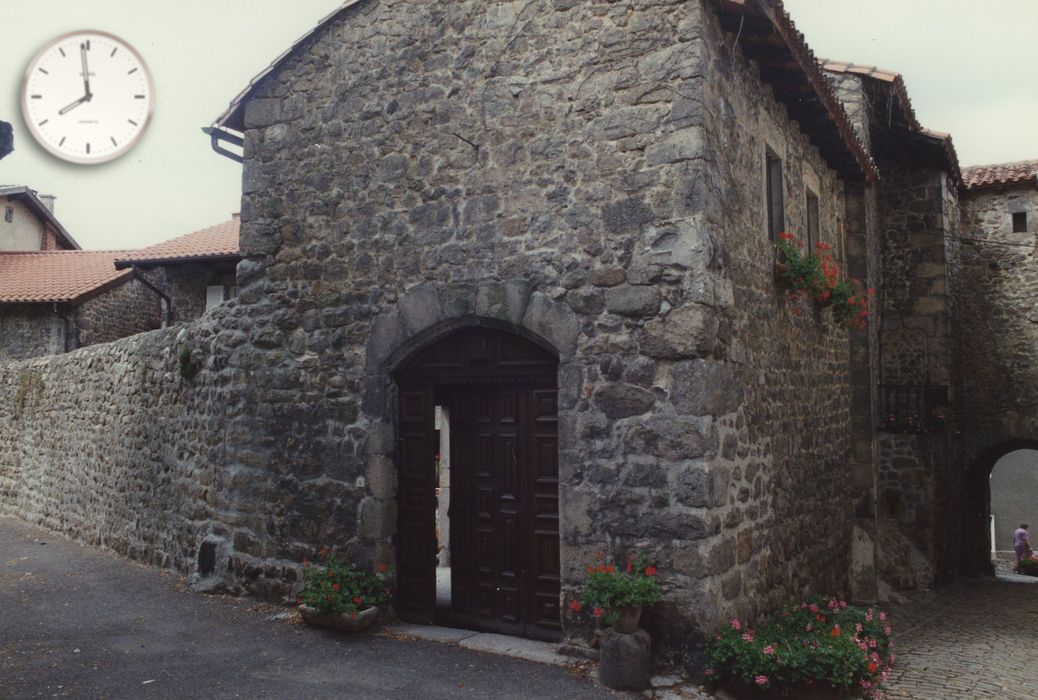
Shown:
h=7 m=59
